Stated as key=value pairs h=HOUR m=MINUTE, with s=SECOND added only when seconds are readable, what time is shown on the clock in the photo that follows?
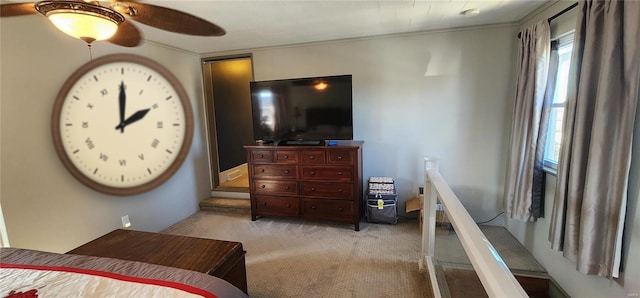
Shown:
h=2 m=0
